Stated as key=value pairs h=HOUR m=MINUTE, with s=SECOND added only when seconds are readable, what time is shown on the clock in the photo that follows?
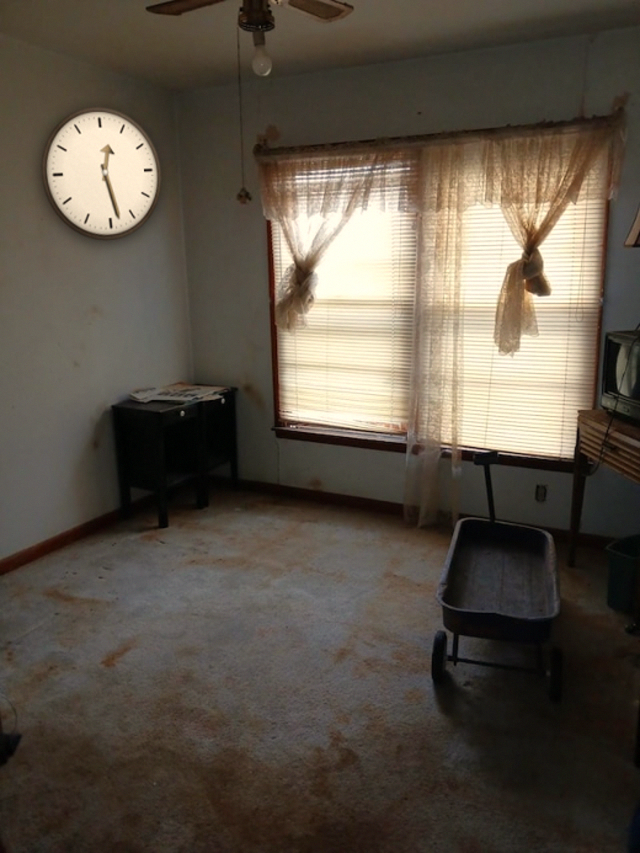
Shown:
h=12 m=28
